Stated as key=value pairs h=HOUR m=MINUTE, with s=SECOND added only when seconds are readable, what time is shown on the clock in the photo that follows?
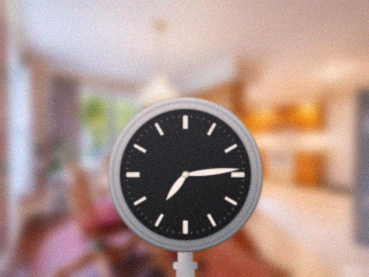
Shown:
h=7 m=14
